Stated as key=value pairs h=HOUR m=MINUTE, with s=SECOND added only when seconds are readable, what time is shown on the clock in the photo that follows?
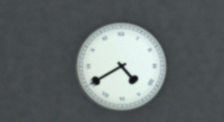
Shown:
h=4 m=40
